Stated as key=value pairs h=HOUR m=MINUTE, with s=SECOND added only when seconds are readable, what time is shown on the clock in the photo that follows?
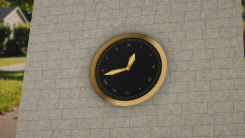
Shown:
h=12 m=43
